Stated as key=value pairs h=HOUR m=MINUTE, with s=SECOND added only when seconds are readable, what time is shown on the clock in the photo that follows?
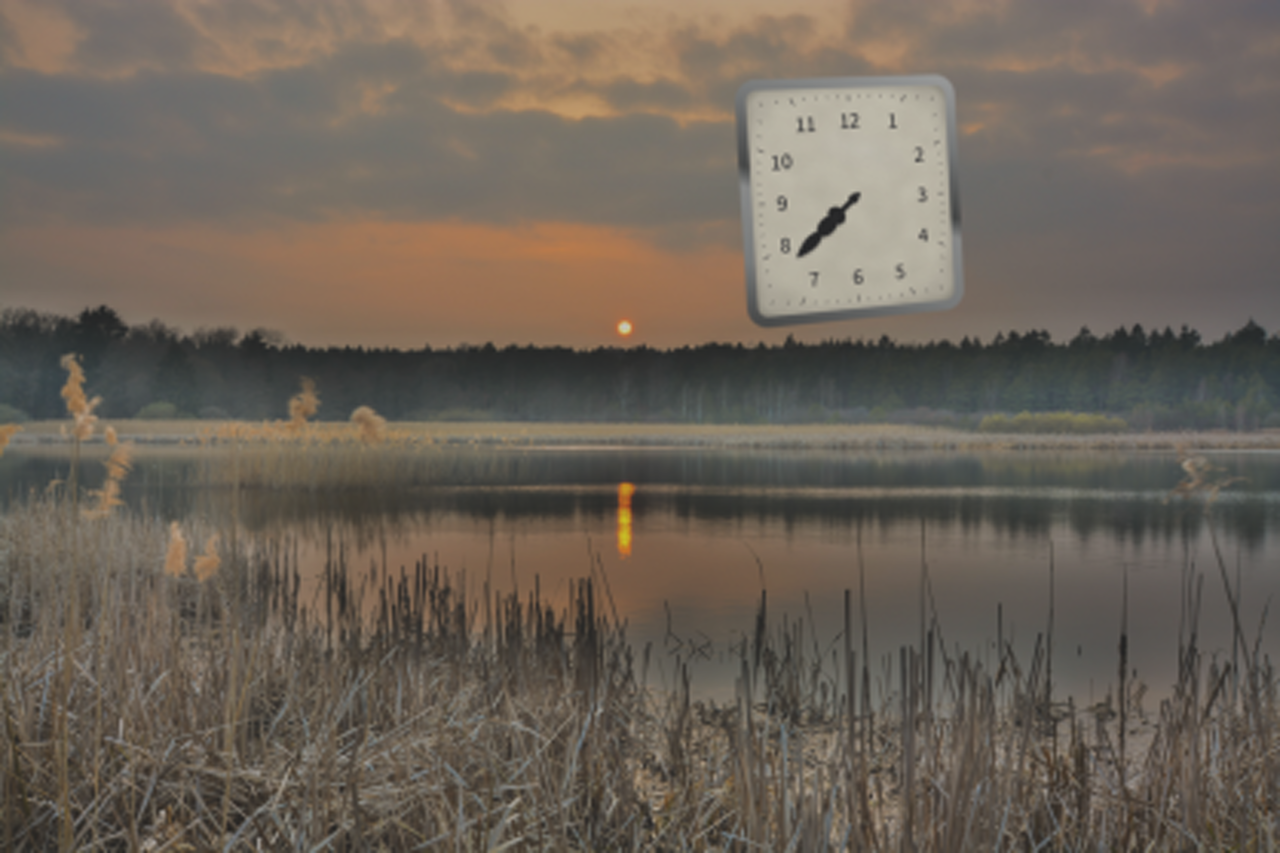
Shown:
h=7 m=38
